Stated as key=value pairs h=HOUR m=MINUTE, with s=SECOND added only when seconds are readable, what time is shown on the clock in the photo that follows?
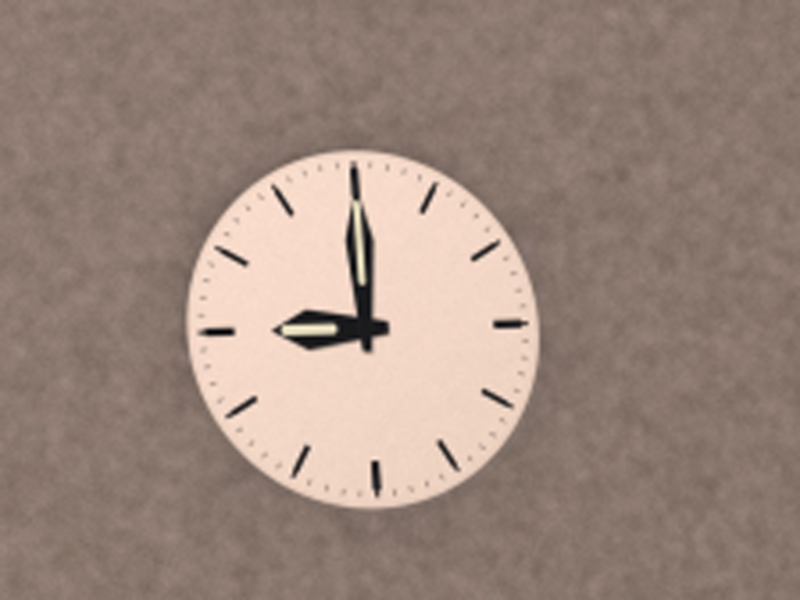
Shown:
h=9 m=0
